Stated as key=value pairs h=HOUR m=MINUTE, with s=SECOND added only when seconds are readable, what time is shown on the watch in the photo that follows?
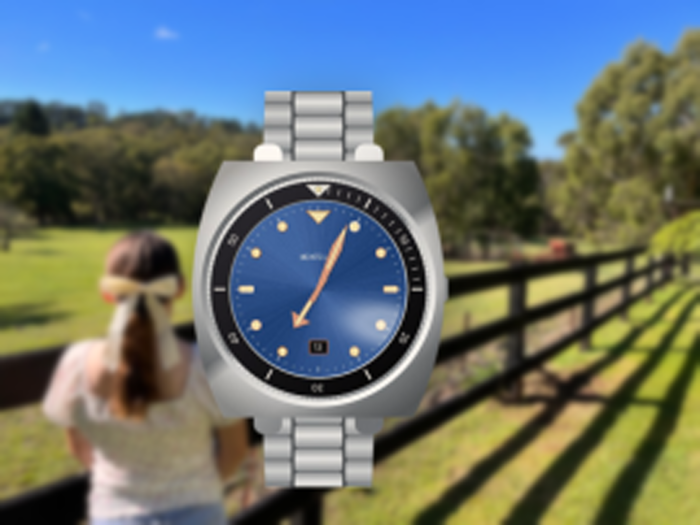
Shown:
h=7 m=4
